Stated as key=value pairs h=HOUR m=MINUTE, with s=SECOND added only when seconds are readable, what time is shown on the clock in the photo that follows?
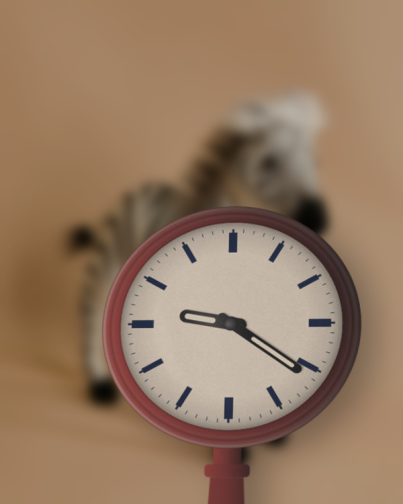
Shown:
h=9 m=21
